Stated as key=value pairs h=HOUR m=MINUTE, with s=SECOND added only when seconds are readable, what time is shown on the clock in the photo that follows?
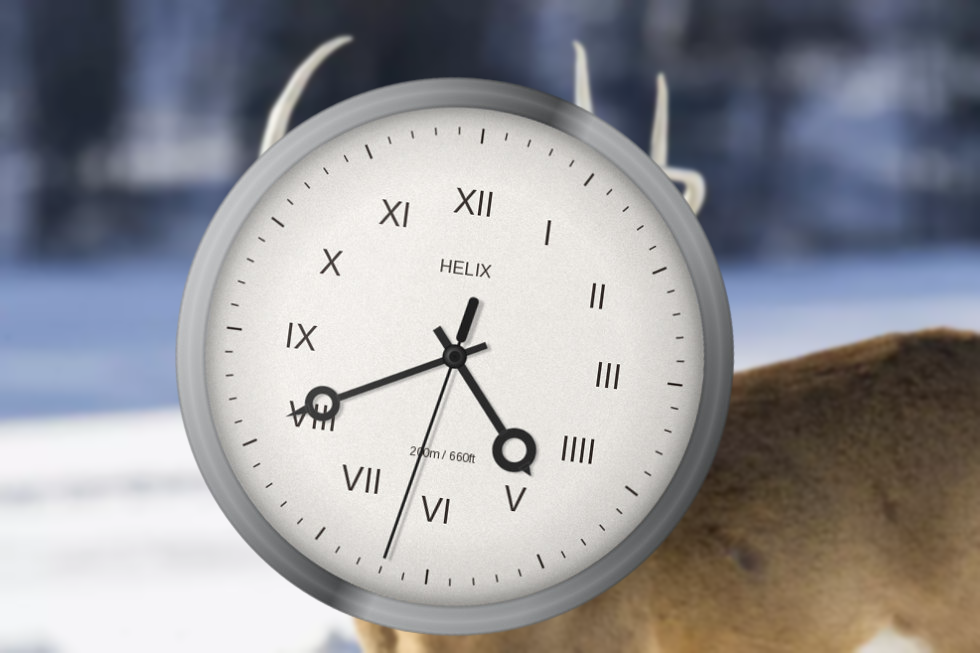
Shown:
h=4 m=40 s=32
